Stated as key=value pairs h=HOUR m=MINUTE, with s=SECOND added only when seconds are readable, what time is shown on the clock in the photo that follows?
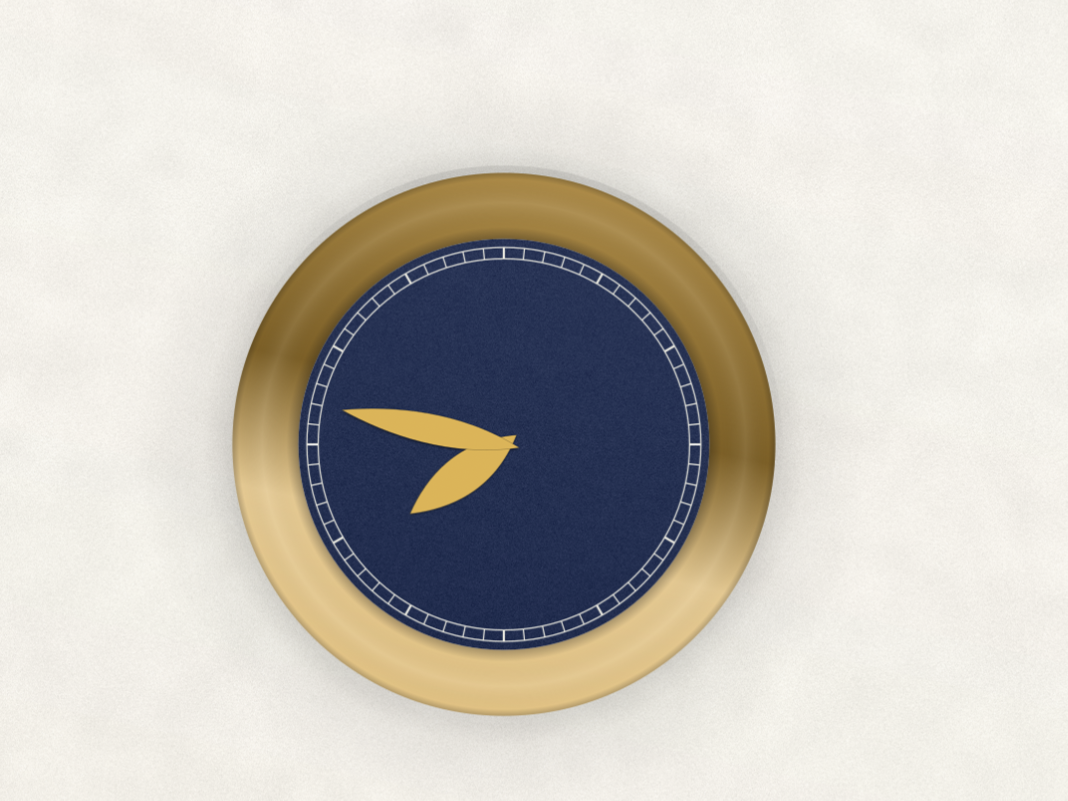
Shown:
h=7 m=47
